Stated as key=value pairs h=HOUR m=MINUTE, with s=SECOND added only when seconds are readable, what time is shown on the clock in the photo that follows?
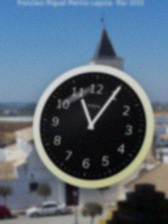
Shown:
h=11 m=5
